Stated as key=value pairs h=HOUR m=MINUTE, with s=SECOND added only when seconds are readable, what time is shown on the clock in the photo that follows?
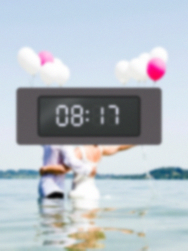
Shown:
h=8 m=17
